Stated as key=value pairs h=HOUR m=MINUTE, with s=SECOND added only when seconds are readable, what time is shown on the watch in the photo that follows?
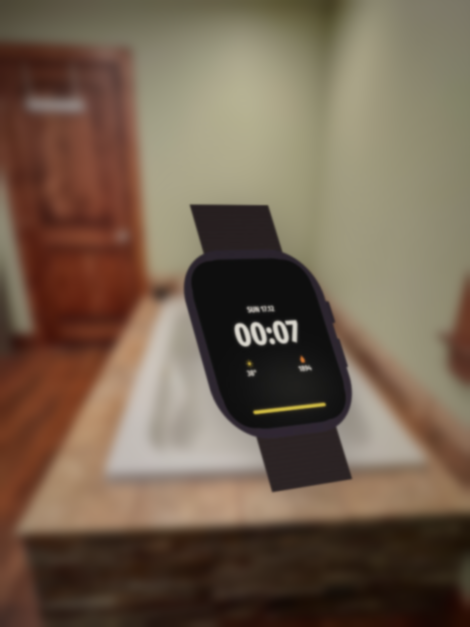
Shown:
h=0 m=7
